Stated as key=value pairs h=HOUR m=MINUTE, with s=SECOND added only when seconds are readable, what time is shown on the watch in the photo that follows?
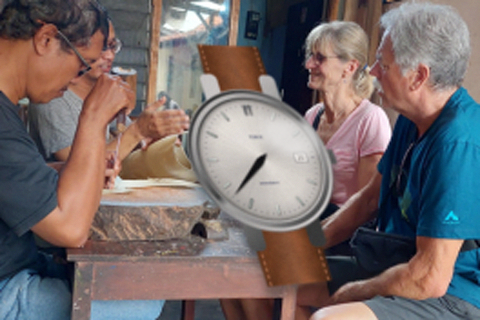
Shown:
h=7 m=38
